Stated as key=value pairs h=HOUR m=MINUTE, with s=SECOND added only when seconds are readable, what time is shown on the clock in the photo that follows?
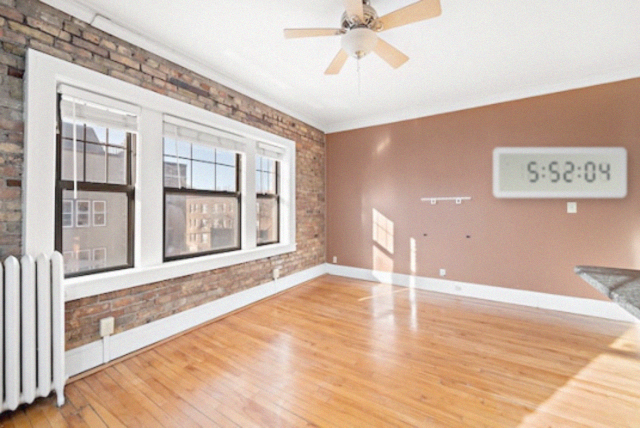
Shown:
h=5 m=52 s=4
